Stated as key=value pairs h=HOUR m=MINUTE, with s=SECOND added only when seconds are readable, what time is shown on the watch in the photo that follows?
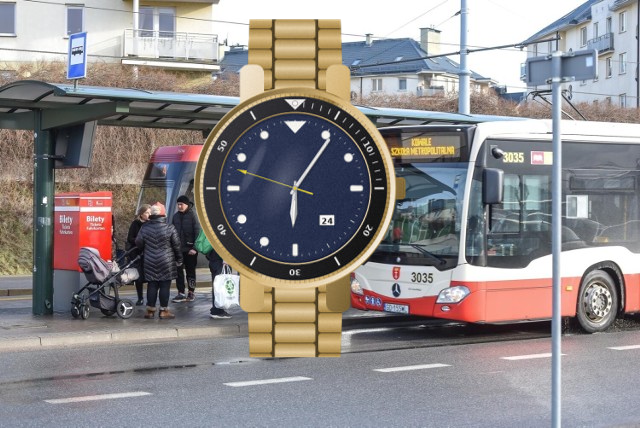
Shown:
h=6 m=5 s=48
